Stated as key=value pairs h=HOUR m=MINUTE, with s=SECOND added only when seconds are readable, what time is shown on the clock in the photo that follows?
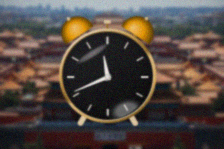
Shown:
h=11 m=41
